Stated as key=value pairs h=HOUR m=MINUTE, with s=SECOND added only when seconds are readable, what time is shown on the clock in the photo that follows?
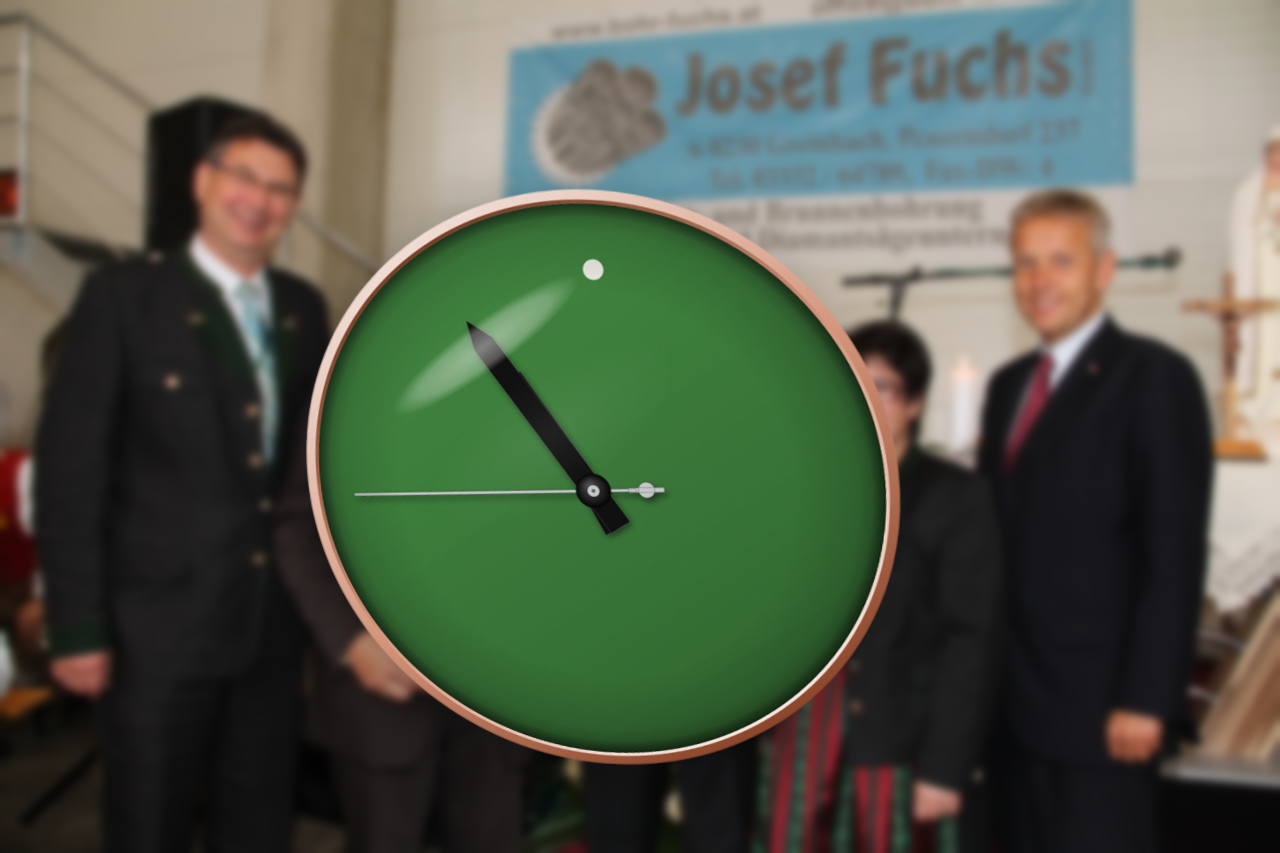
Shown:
h=10 m=53 s=44
